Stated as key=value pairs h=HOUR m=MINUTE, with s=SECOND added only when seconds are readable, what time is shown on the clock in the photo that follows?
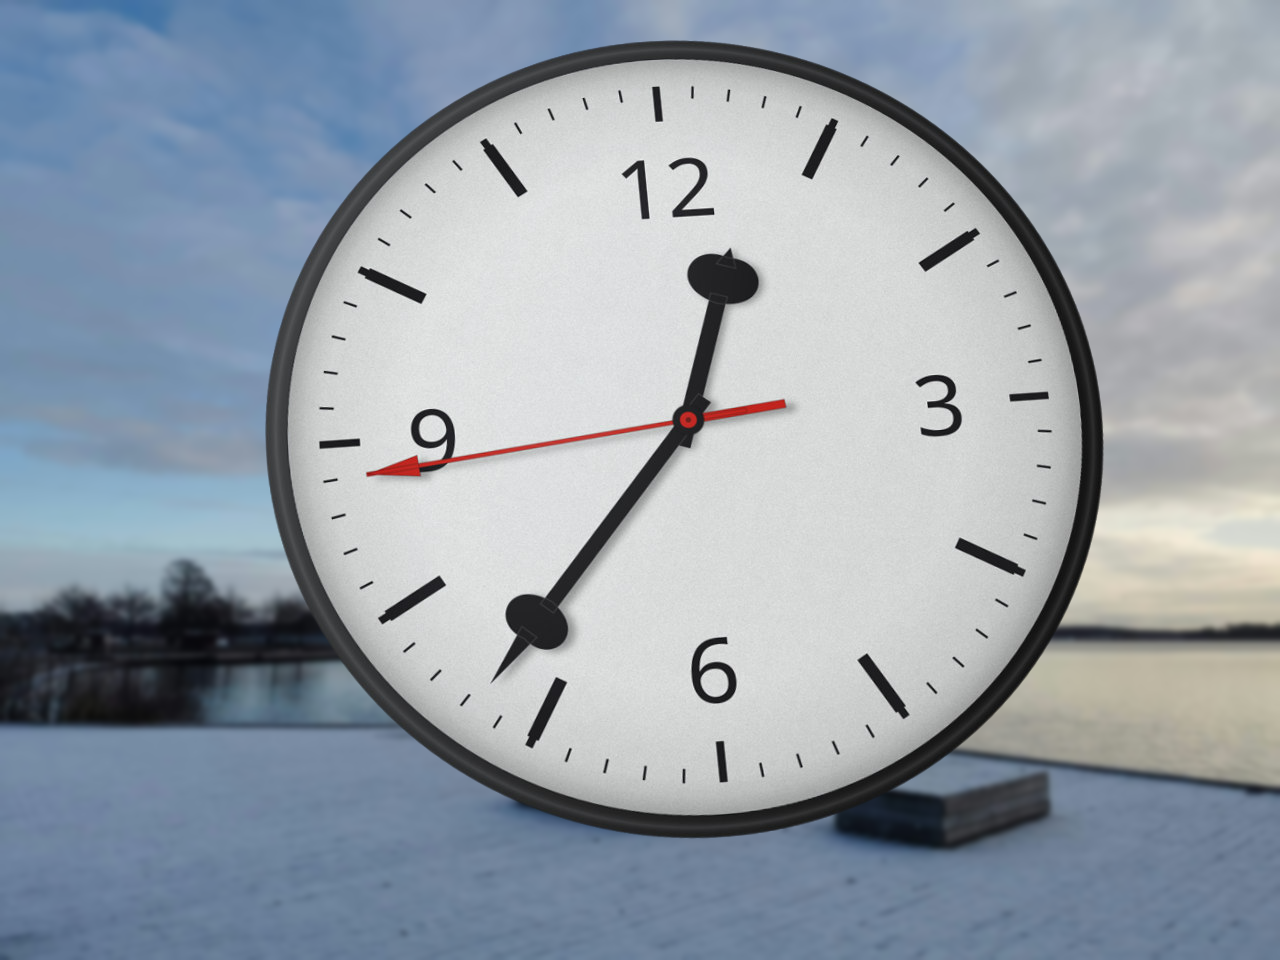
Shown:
h=12 m=36 s=44
